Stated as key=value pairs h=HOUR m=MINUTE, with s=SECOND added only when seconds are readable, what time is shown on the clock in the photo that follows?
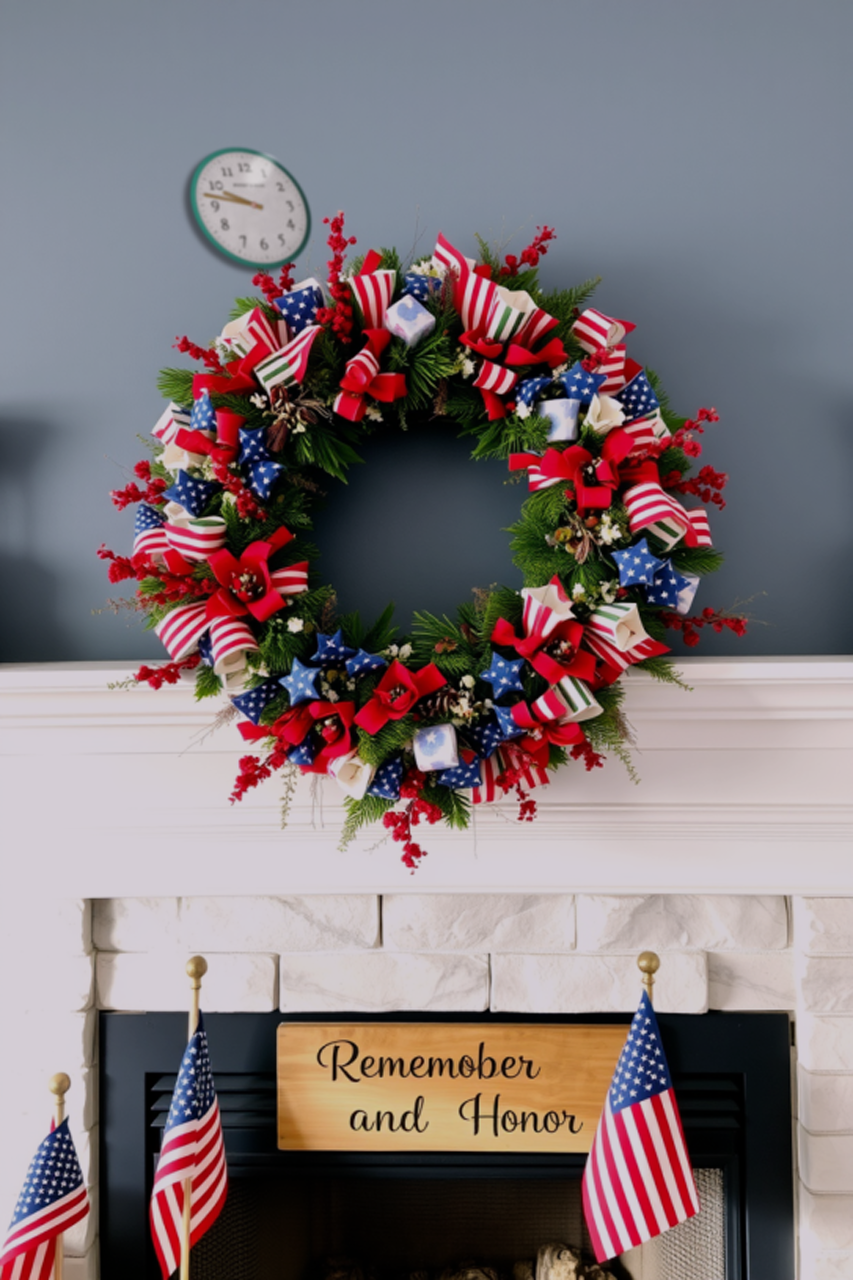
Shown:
h=9 m=47
